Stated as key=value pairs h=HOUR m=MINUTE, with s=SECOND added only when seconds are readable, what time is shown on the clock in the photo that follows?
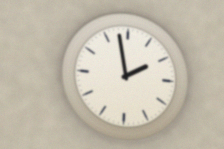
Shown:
h=1 m=58
